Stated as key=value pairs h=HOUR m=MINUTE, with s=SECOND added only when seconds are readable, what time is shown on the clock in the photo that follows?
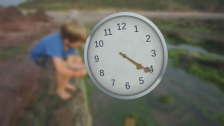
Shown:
h=4 m=21
